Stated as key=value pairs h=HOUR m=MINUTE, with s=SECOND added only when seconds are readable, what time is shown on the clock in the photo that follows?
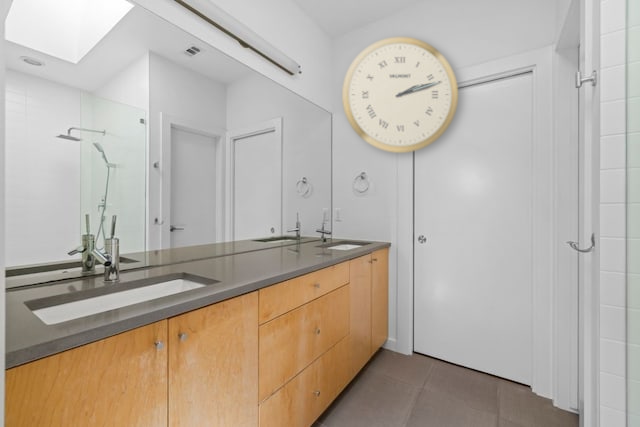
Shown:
h=2 m=12
